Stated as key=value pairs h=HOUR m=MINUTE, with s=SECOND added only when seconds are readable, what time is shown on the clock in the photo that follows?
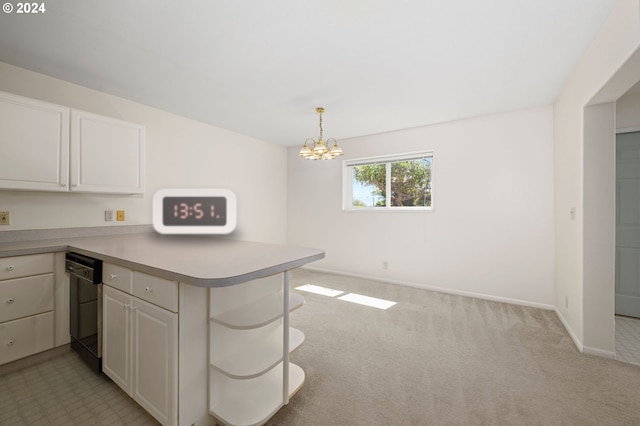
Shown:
h=13 m=51
